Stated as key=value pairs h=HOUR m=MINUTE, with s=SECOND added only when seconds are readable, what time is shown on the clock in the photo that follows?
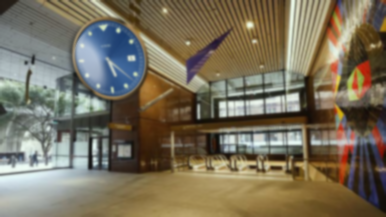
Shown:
h=5 m=22
